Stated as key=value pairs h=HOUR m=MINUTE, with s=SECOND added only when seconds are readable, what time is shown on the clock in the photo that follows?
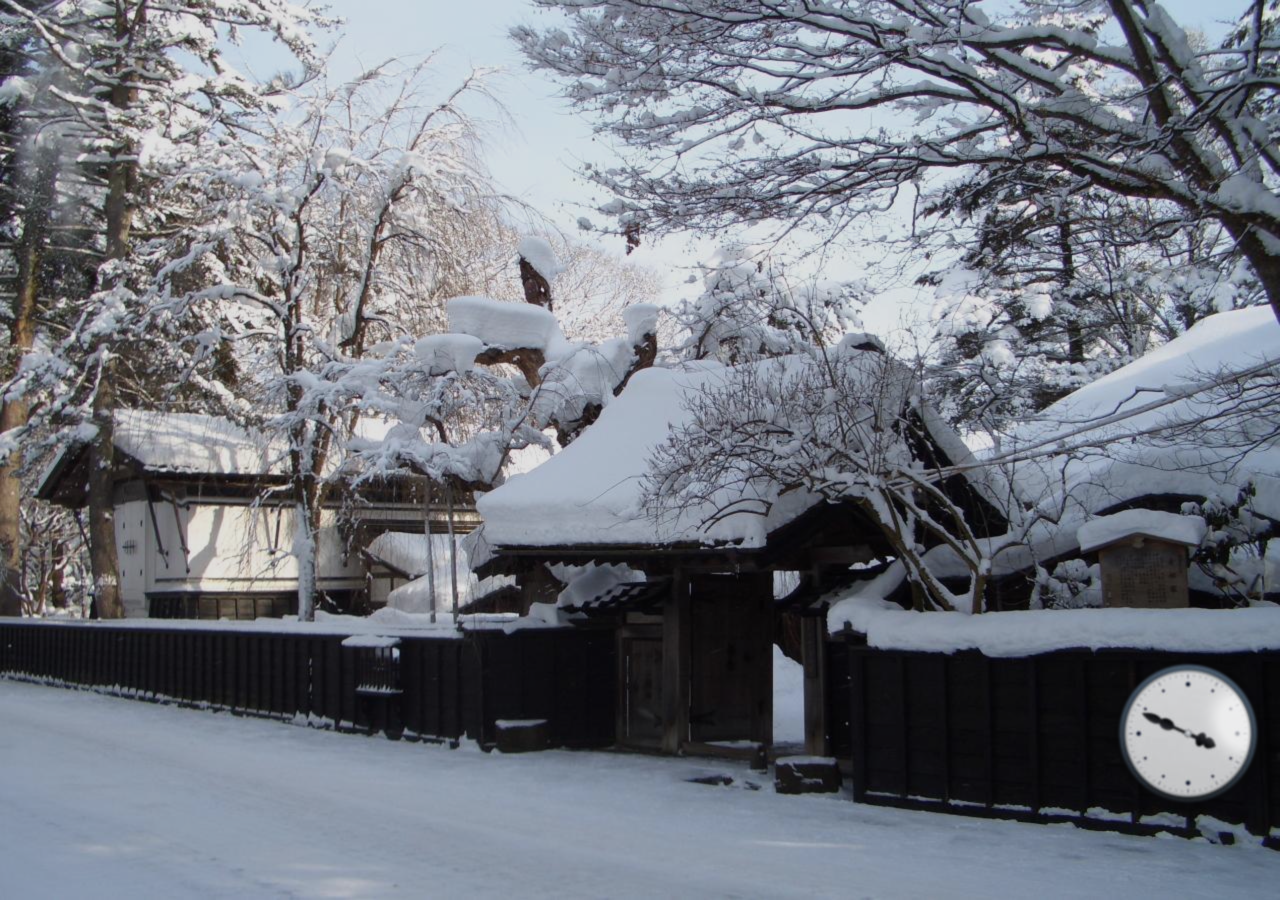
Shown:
h=3 m=49
